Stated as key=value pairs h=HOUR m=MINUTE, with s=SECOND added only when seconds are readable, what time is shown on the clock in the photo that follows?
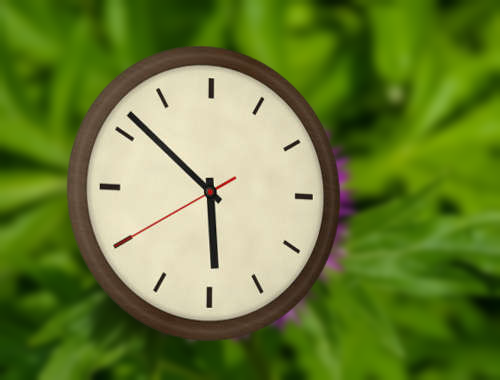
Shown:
h=5 m=51 s=40
